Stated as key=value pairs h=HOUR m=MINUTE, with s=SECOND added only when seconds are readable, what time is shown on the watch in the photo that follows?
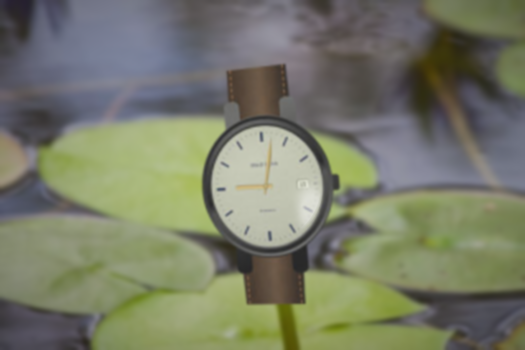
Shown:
h=9 m=2
